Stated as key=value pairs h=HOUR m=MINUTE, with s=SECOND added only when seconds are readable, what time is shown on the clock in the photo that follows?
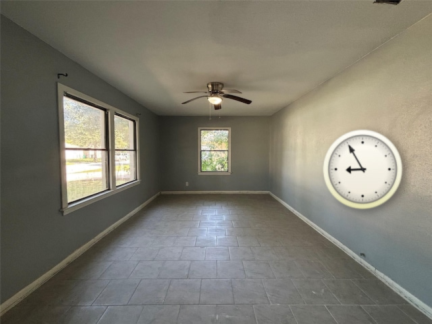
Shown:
h=8 m=55
